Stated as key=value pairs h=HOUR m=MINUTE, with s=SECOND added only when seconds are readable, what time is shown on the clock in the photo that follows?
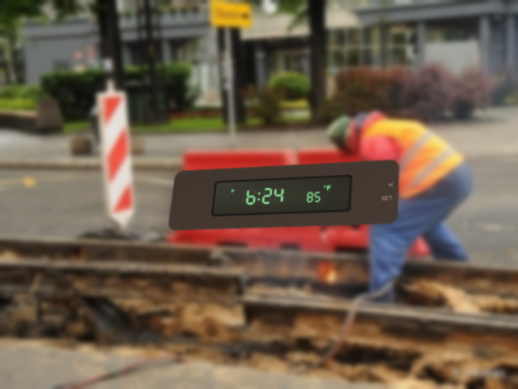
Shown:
h=6 m=24
